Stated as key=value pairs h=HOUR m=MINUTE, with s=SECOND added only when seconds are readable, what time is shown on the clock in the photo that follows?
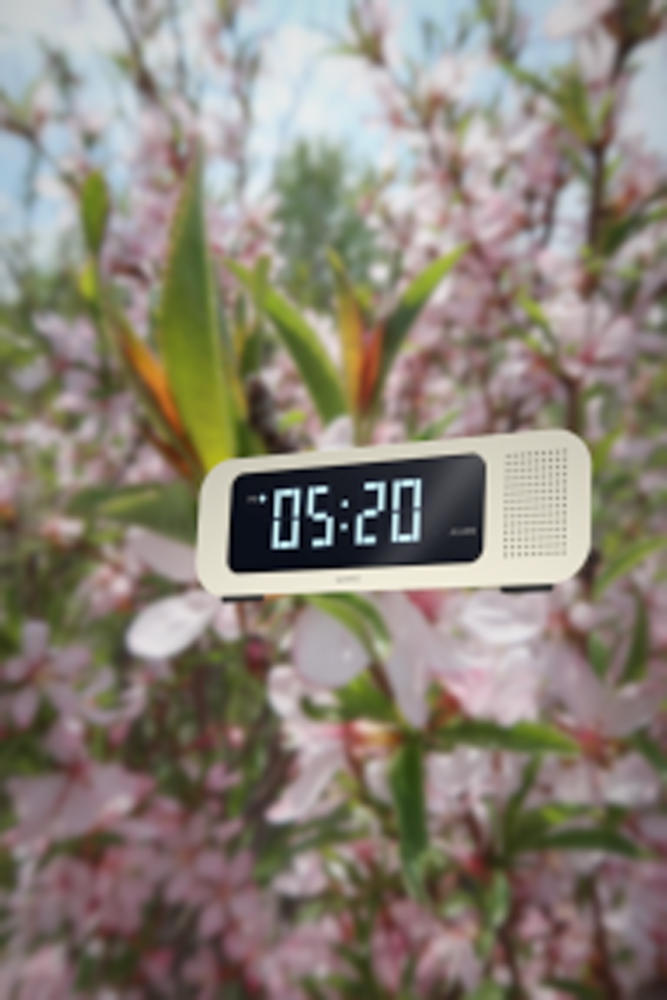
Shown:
h=5 m=20
